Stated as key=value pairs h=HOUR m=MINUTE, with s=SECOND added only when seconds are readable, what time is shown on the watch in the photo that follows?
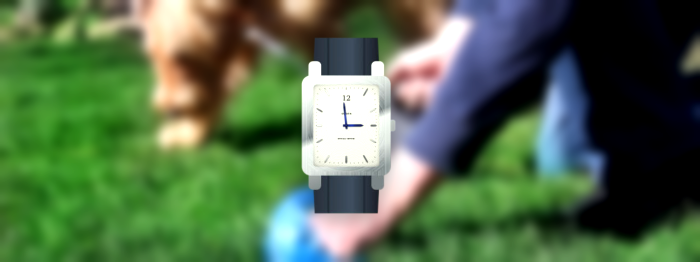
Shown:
h=2 m=59
